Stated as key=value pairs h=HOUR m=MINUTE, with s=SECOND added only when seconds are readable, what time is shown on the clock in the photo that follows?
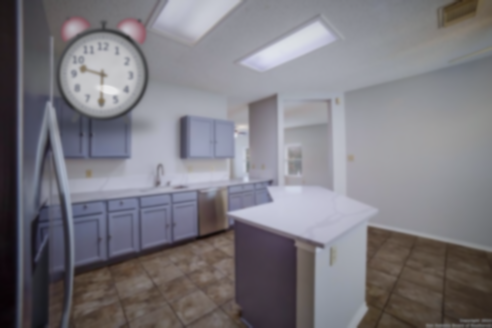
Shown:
h=9 m=30
